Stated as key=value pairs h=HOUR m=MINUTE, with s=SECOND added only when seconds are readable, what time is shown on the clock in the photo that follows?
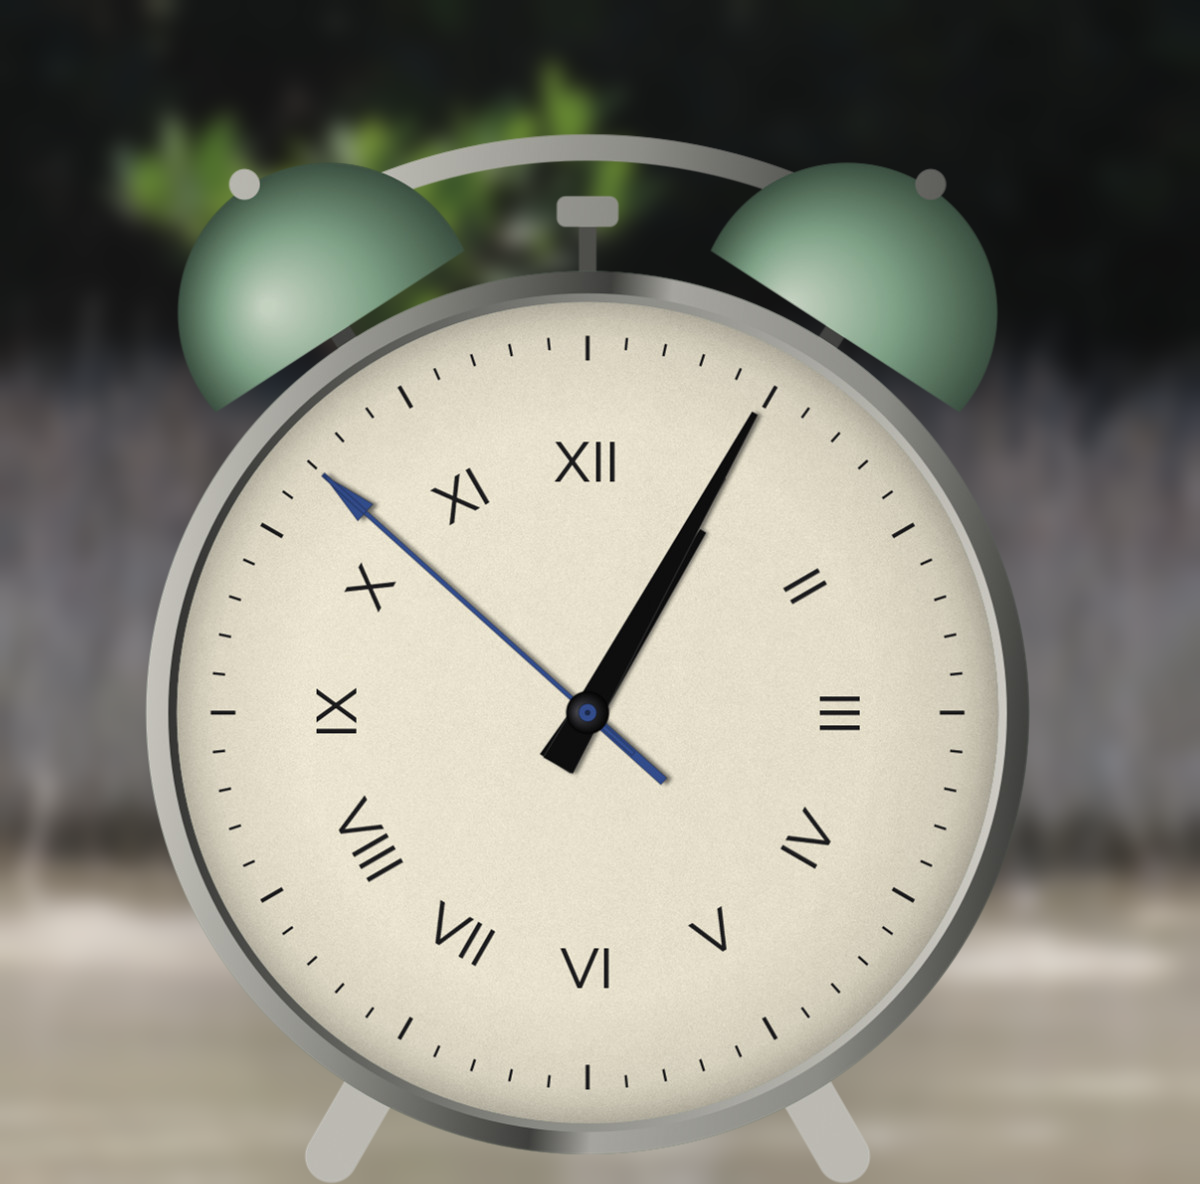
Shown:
h=1 m=4 s=52
